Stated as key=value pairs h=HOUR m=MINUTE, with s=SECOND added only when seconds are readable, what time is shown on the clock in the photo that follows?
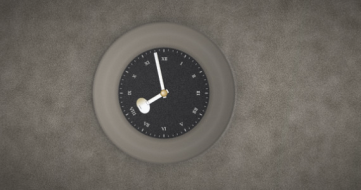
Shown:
h=7 m=58
